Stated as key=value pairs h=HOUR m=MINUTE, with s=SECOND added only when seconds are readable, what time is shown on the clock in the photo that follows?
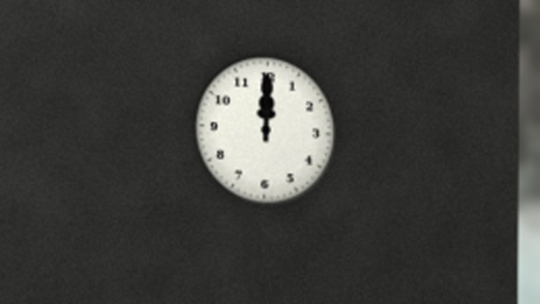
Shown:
h=12 m=0
